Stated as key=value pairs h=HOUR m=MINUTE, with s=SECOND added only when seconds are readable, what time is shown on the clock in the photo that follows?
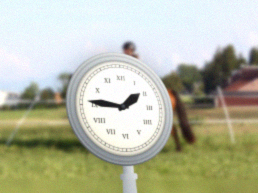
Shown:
h=1 m=46
